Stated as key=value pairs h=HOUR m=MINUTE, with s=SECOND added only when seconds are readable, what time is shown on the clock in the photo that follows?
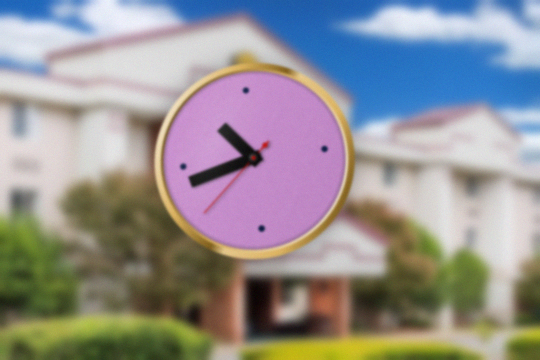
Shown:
h=10 m=42 s=38
